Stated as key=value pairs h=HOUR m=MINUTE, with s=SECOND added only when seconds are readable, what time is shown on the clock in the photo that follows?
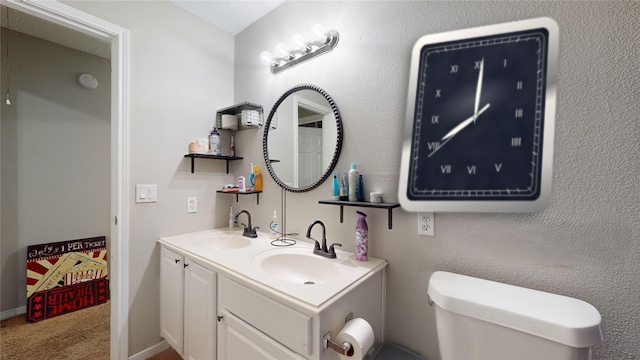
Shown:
h=8 m=0 s=39
